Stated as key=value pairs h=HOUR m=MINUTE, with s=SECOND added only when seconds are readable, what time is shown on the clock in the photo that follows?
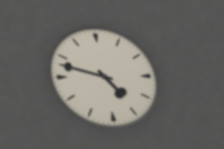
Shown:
h=4 m=48
